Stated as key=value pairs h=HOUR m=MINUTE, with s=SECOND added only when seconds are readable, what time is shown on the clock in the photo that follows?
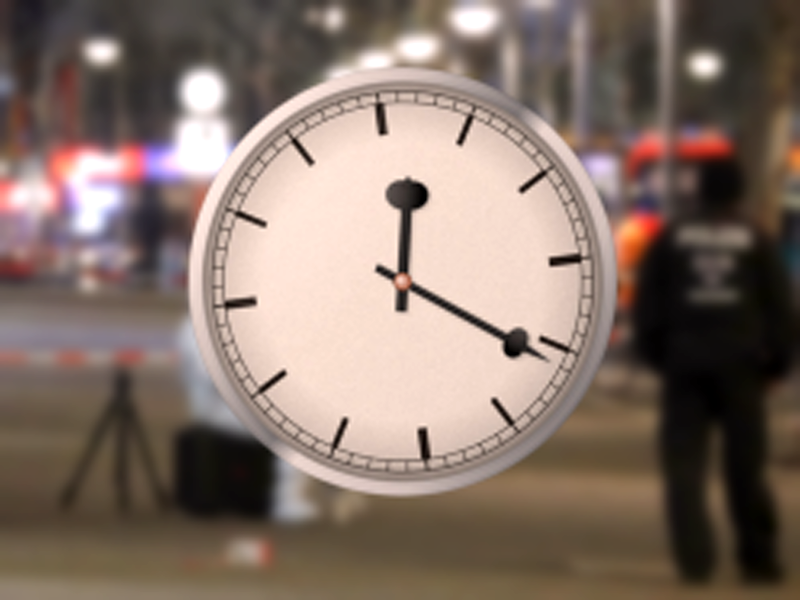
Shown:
h=12 m=21
